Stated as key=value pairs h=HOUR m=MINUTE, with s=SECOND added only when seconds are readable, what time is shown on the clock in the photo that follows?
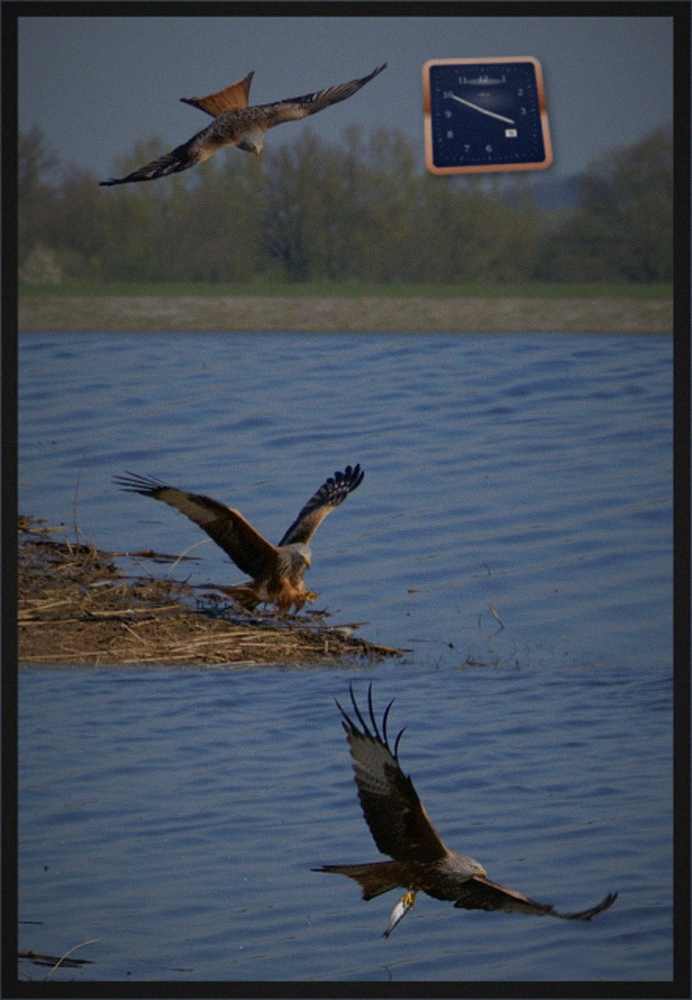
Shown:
h=3 m=50
